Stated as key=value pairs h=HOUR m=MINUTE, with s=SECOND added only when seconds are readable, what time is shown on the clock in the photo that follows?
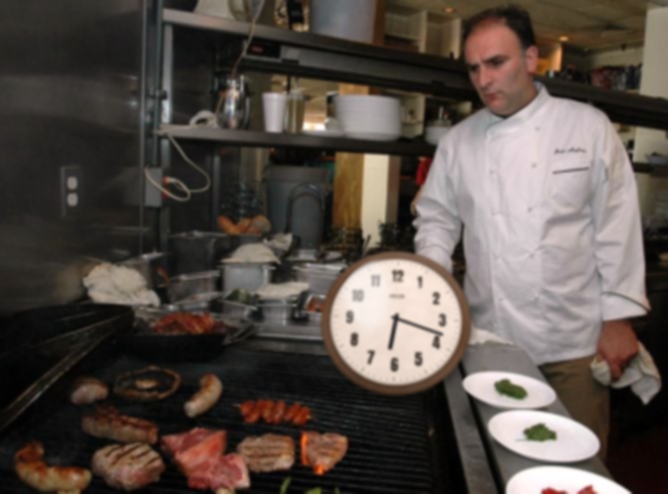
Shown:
h=6 m=18
